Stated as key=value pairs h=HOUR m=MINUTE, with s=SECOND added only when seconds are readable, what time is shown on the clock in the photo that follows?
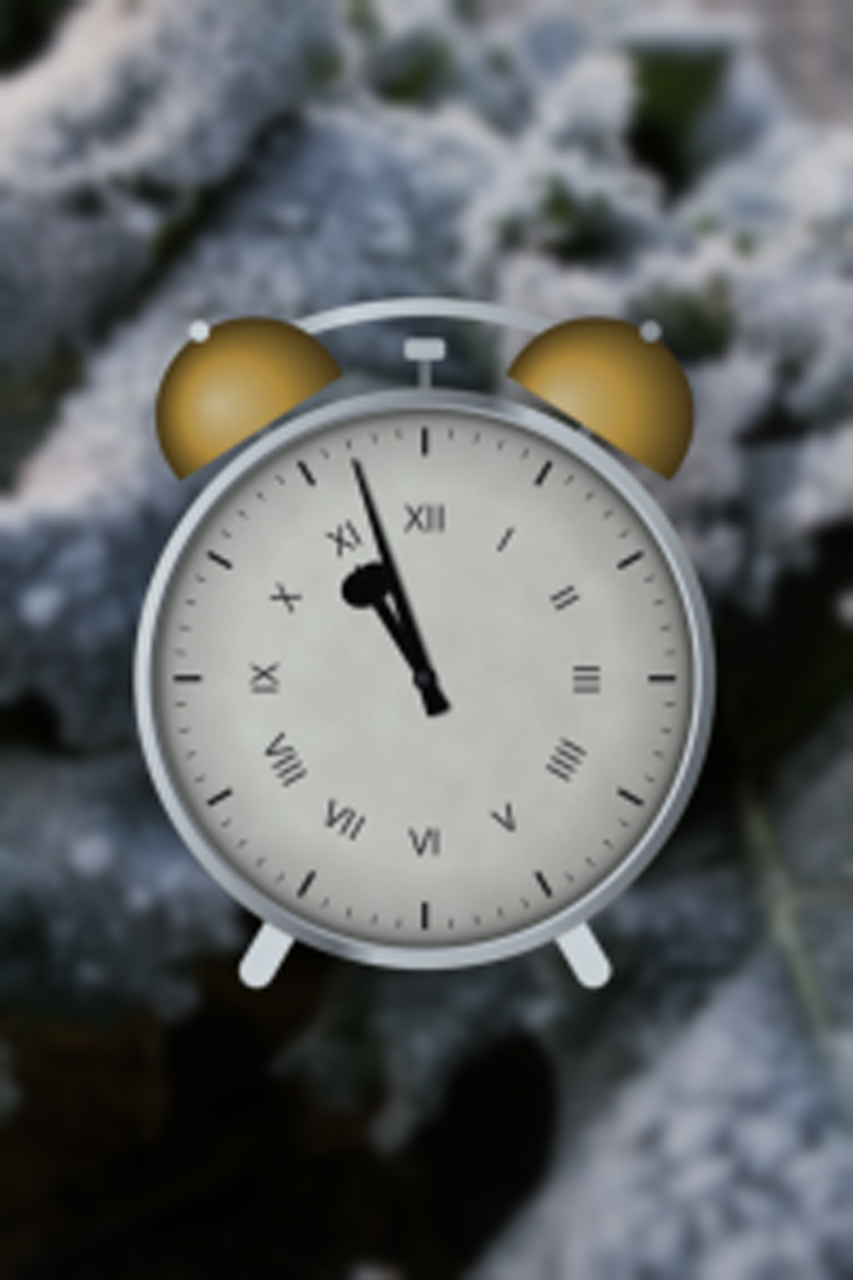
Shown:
h=10 m=57
